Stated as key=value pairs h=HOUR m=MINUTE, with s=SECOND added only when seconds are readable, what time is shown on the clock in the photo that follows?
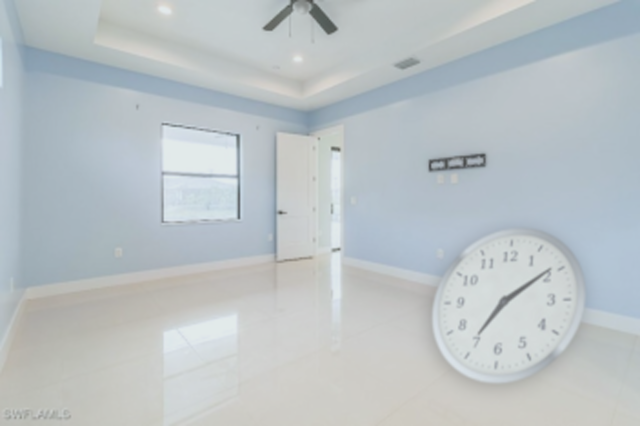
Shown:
h=7 m=9
